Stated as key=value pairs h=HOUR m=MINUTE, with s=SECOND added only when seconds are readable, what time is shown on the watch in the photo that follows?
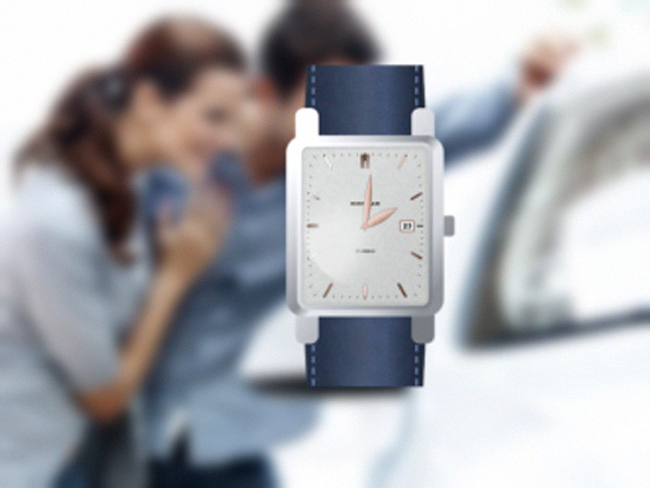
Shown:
h=2 m=1
